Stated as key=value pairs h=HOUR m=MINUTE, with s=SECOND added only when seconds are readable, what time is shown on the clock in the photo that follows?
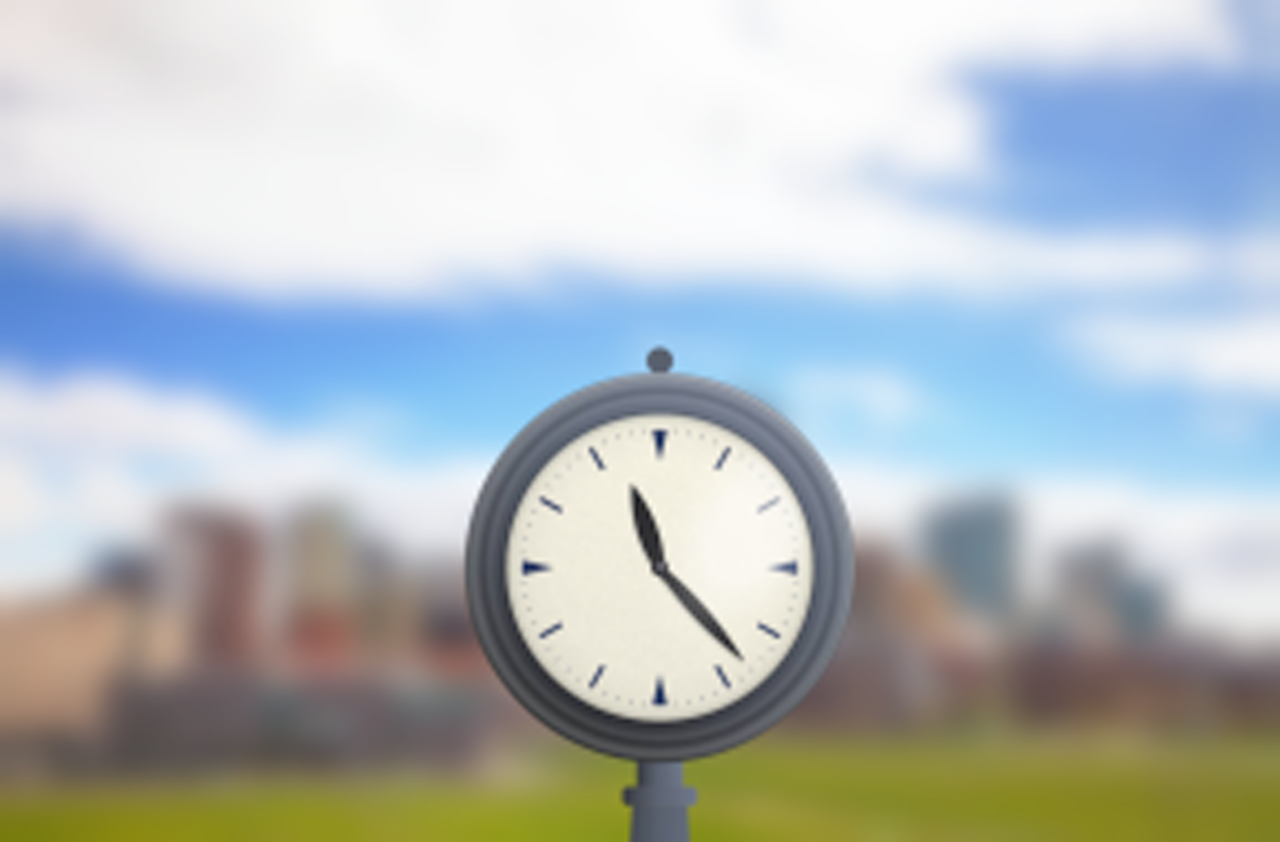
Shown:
h=11 m=23
